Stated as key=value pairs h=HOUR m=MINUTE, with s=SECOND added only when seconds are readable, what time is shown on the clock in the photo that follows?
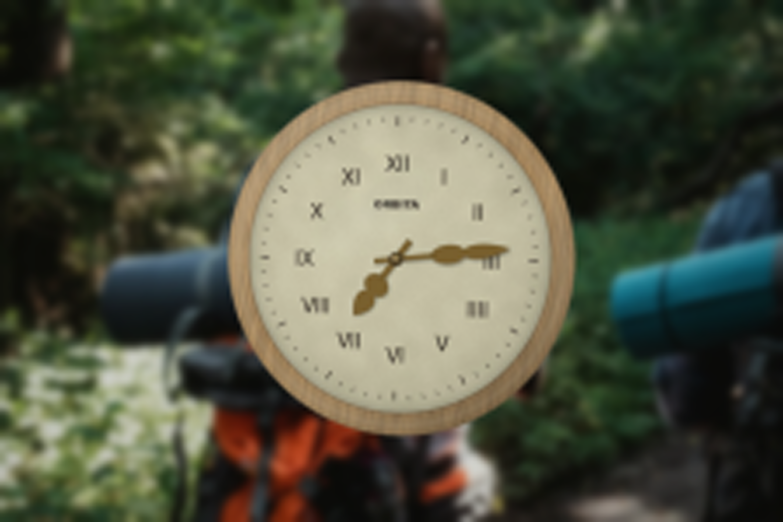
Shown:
h=7 m=14
